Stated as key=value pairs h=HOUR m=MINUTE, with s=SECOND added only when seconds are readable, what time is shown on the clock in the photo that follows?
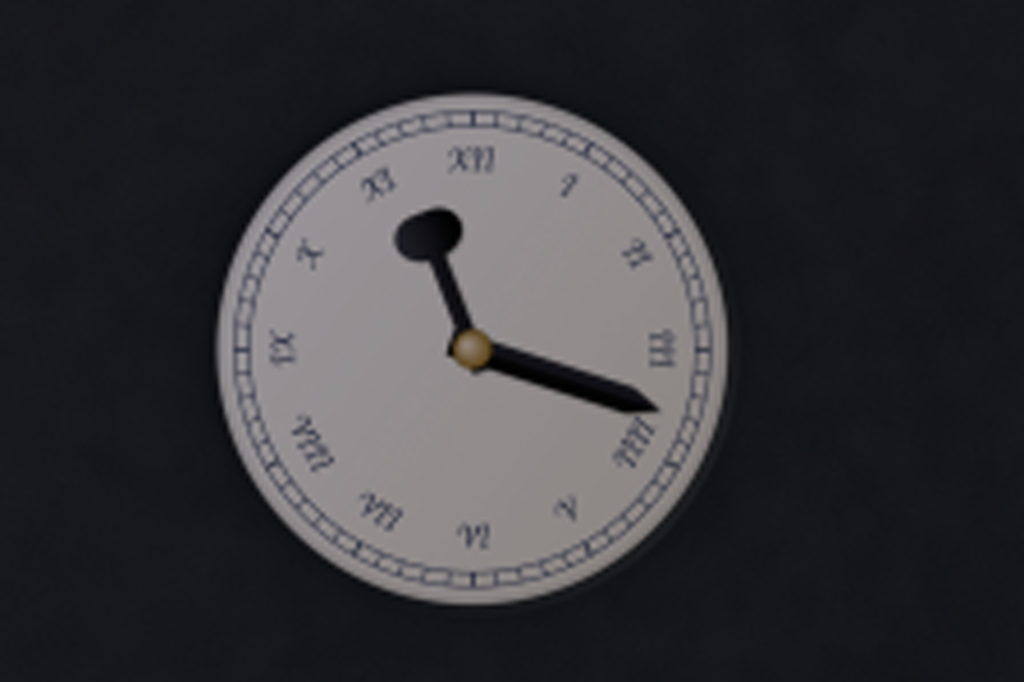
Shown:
h=11 m=18
